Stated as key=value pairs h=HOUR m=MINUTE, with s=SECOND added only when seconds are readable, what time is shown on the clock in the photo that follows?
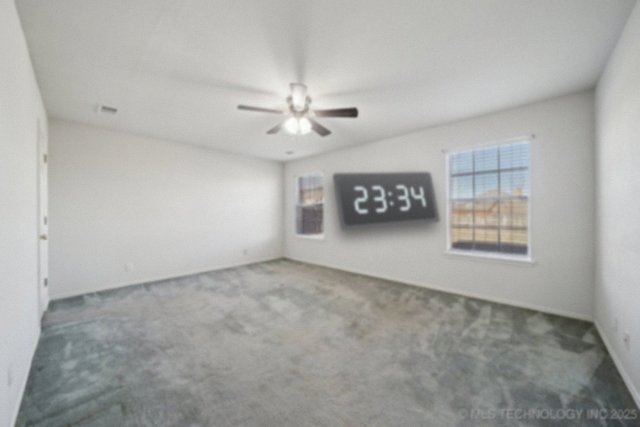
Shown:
h=23 m=34
